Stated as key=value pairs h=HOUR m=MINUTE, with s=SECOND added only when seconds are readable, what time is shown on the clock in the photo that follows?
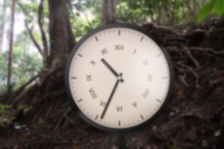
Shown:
h=10 m=34
